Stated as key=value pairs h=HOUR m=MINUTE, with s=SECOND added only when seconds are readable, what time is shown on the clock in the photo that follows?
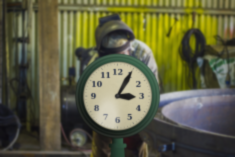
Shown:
h=3 m=5
